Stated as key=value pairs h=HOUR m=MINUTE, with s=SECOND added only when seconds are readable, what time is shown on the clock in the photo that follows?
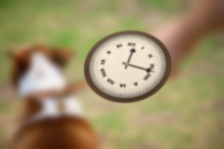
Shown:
h=12 m=17
